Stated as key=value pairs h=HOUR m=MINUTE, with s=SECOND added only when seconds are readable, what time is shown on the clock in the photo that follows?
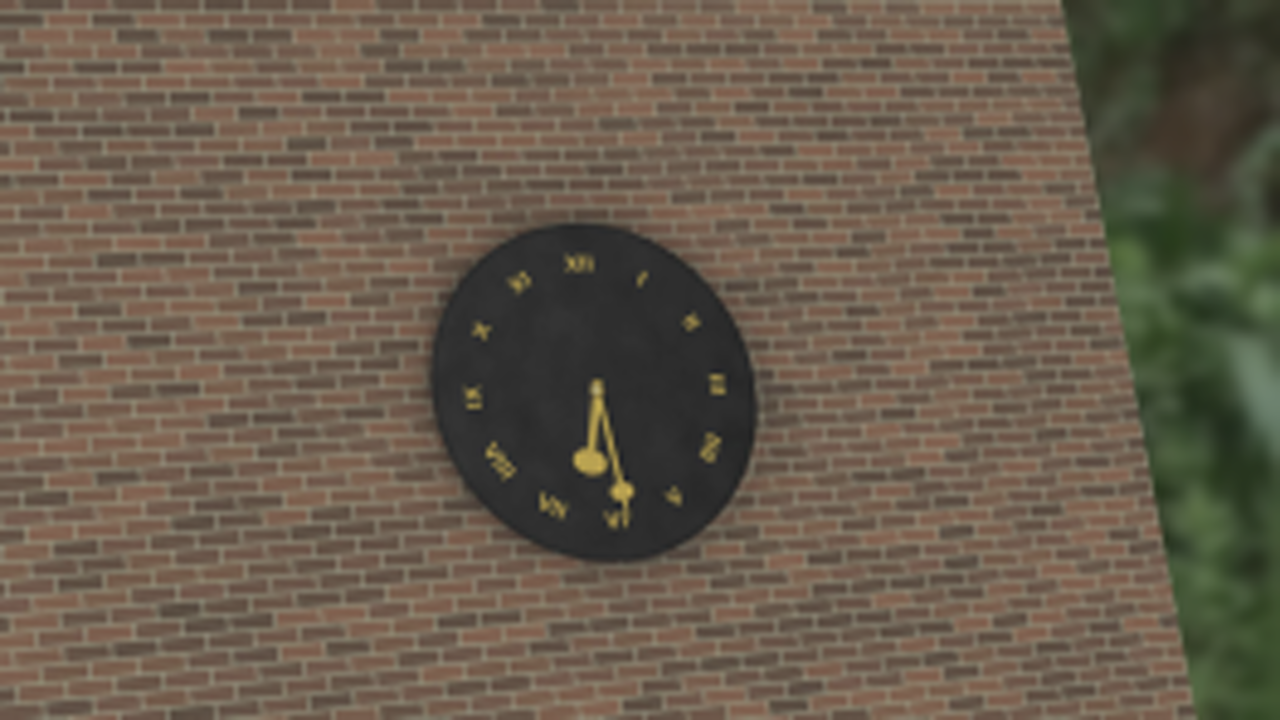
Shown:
h=6 m=29
